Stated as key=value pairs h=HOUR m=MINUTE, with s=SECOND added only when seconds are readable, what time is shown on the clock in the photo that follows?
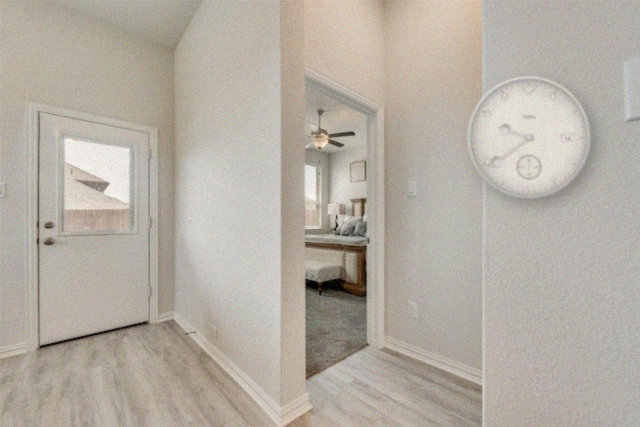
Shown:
h=9 m=39
